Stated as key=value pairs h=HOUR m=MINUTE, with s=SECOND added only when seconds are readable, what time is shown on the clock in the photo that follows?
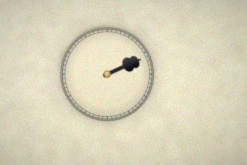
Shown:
h=2 m=11
